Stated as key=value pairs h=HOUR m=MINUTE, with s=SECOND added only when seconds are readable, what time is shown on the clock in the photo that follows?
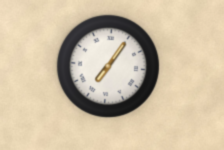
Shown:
h=7 m=5
